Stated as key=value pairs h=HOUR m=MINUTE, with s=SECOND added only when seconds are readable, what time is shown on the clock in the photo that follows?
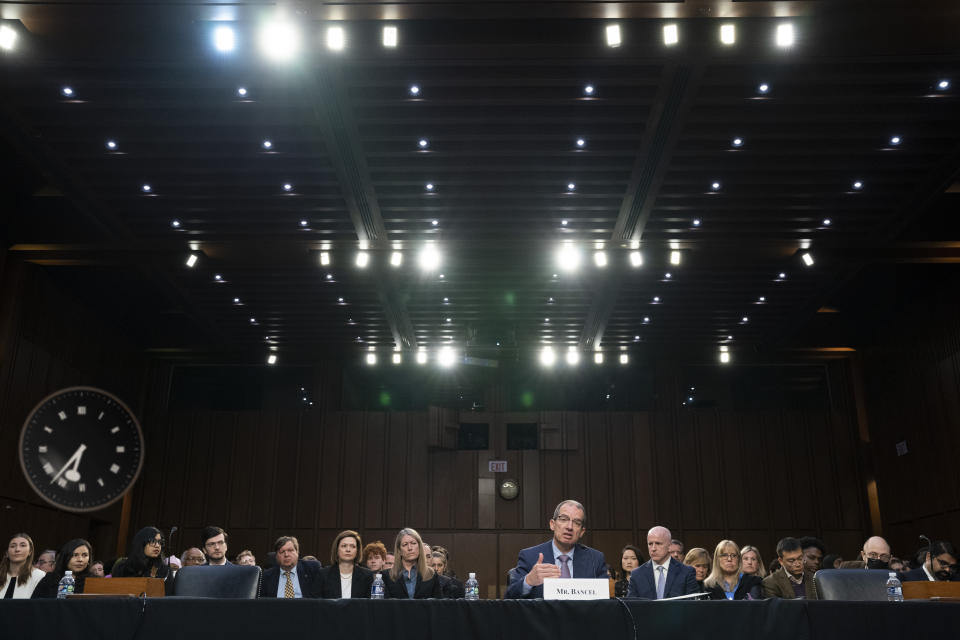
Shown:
h=6 m=37
